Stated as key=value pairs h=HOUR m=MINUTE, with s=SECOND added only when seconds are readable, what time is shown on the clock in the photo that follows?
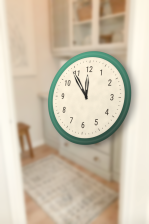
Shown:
h=11 m=54
